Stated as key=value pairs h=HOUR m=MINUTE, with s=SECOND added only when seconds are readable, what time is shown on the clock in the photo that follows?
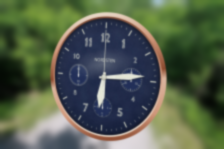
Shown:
h=6 m=14
